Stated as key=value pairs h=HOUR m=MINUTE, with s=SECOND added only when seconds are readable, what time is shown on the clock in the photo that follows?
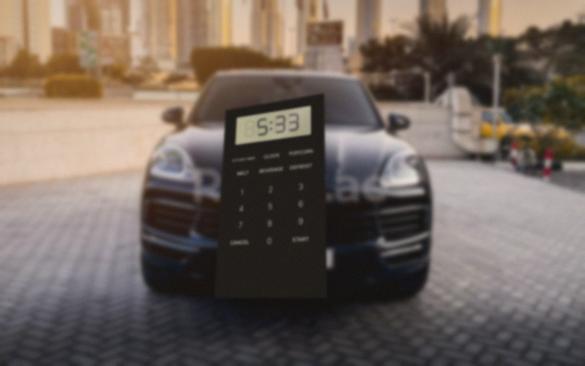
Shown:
h=5 m=33
